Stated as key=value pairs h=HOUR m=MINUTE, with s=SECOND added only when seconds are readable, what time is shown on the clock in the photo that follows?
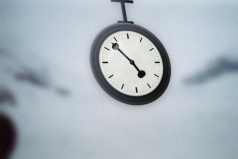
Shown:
h=4 m=53
